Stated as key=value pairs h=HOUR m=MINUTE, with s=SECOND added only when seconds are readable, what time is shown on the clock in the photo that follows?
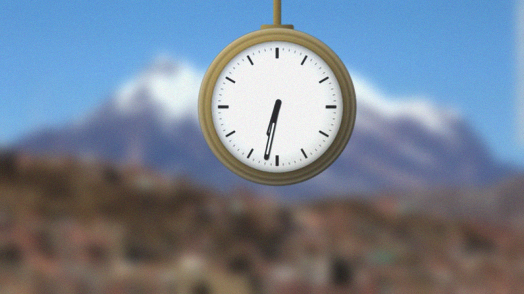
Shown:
h=6 m=32
